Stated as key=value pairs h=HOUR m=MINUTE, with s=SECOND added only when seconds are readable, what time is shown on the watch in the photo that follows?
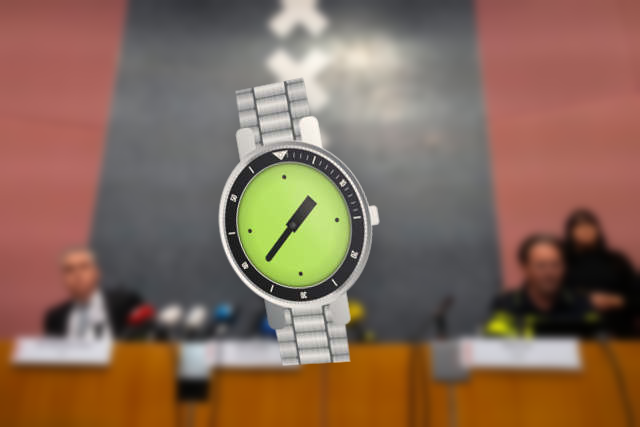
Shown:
h=1 m=38
